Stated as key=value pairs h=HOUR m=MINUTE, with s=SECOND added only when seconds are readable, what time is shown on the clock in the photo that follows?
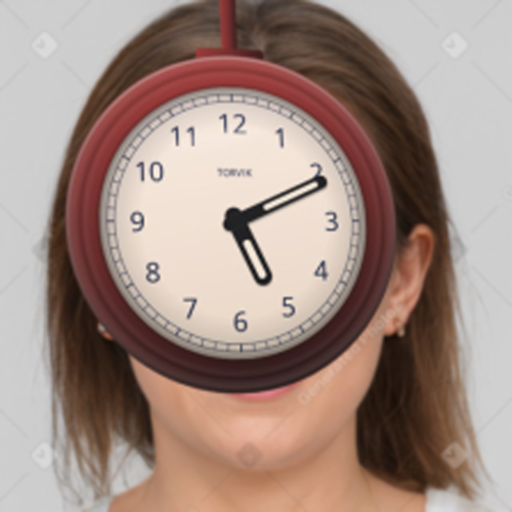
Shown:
h=5 m=11
